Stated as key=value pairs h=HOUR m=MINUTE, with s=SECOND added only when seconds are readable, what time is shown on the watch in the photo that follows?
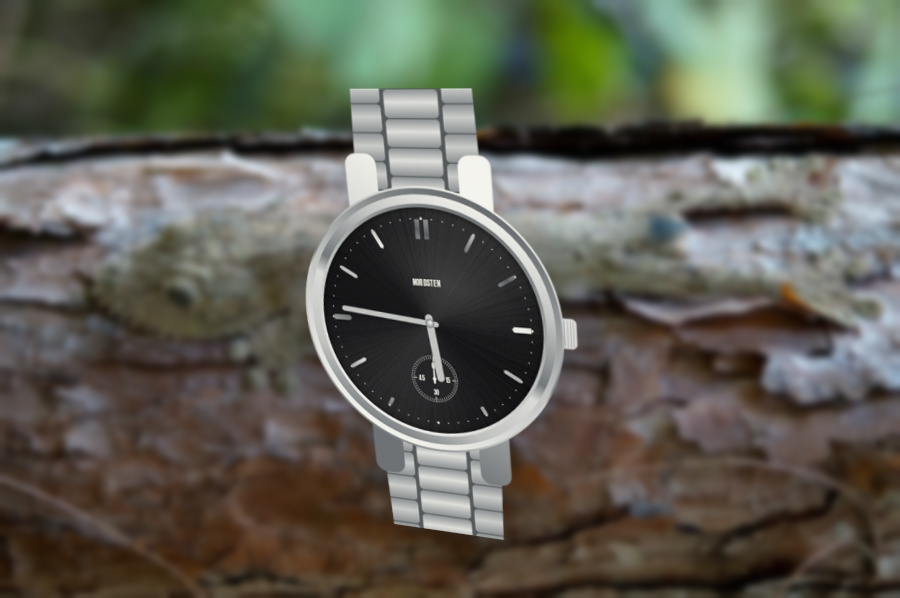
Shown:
h=5 m=46
